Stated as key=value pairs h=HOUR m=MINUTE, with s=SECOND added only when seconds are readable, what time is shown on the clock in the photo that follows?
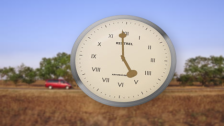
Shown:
h=4 m=59
